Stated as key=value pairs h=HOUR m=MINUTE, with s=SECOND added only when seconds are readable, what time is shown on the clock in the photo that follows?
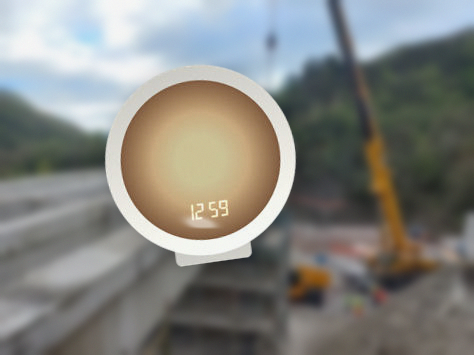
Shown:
h=12 m=59
